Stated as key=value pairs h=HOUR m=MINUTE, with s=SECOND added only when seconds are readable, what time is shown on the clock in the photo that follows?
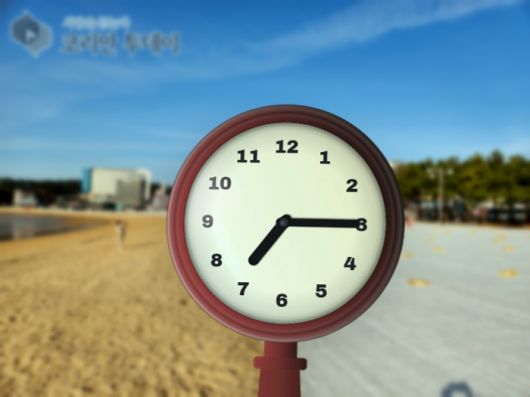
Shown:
h=7 m=15
